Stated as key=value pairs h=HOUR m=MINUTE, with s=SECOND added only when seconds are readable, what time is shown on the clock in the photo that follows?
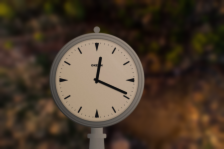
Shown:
h=12 m=19
